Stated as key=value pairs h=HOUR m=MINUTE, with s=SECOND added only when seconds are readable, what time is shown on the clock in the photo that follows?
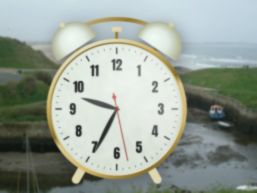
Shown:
h=9 m=34 s=28
